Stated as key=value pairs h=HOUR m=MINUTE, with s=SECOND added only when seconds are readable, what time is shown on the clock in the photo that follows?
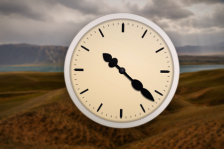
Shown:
h=10 m=22
